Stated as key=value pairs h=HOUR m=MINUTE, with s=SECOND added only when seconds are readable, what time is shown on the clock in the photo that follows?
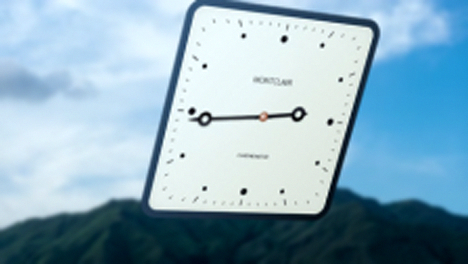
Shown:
h=2 m=44
